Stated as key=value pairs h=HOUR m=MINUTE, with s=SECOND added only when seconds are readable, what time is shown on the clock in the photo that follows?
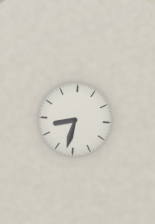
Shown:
h=8 m=32
